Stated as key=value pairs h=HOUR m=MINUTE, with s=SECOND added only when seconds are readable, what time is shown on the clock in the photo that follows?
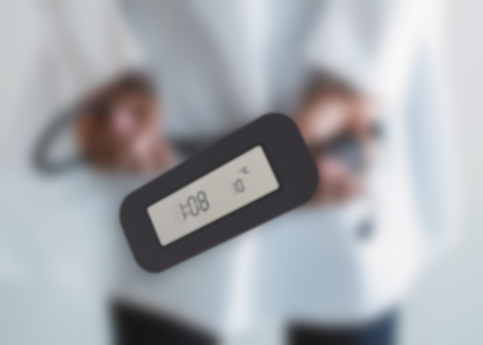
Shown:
h=1 m=8
